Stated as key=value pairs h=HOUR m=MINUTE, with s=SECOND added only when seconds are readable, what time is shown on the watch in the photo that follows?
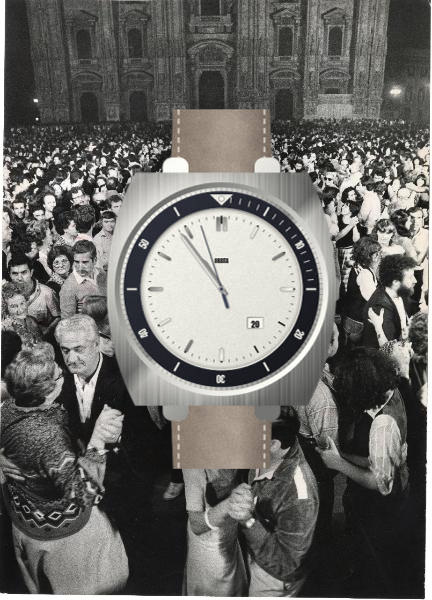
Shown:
h=10 m=53 s=57
